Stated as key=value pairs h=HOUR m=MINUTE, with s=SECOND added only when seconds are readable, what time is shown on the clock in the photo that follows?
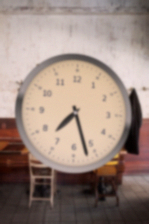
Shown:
h=7 m=27
